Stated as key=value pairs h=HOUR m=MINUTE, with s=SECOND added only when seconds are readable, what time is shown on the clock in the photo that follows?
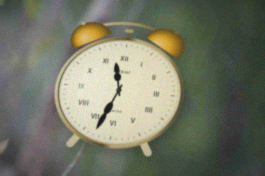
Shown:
h=11 m=33
